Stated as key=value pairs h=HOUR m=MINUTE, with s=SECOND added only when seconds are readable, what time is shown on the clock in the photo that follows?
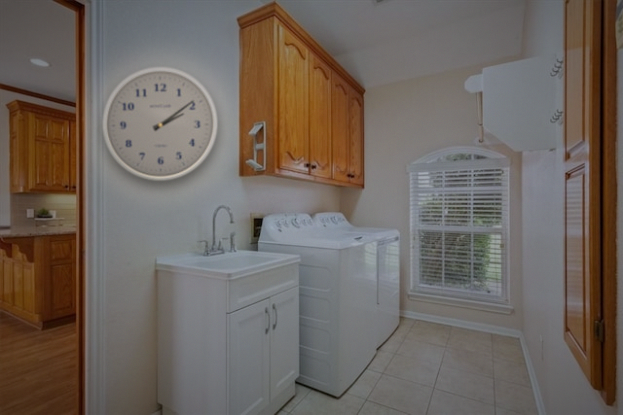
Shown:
h=2 m=9
